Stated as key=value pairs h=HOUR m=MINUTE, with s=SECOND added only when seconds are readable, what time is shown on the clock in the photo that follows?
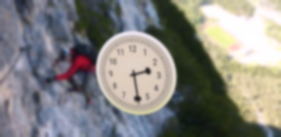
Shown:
h=2 m=29
